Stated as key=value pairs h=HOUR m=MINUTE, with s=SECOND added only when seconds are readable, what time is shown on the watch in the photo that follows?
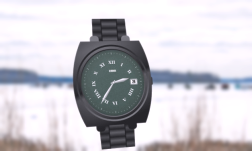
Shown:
h=2 m=36
